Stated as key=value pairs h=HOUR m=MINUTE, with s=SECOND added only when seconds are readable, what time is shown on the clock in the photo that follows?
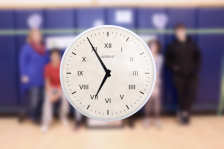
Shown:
h=6 m=55
